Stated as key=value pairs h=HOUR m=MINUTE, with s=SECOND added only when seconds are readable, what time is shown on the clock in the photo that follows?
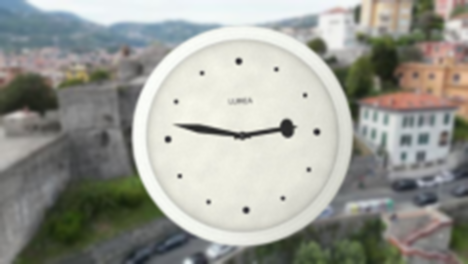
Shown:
h=2 m=47
